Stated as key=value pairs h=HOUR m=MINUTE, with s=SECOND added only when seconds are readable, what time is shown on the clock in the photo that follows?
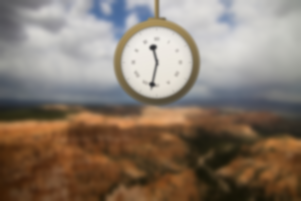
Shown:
h=11 m=32
